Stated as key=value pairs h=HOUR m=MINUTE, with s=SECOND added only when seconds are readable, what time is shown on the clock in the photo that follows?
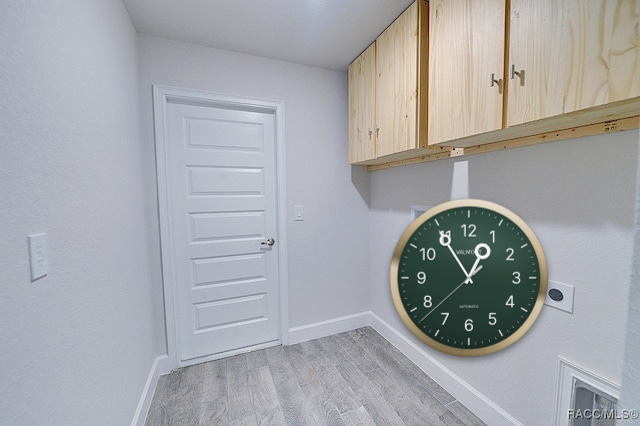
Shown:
h=12 m=54 s=38
